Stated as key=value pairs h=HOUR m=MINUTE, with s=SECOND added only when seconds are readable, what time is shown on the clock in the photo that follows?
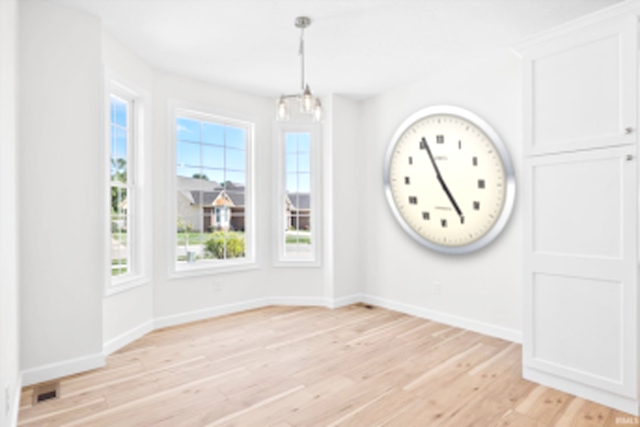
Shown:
h=4 m=56
